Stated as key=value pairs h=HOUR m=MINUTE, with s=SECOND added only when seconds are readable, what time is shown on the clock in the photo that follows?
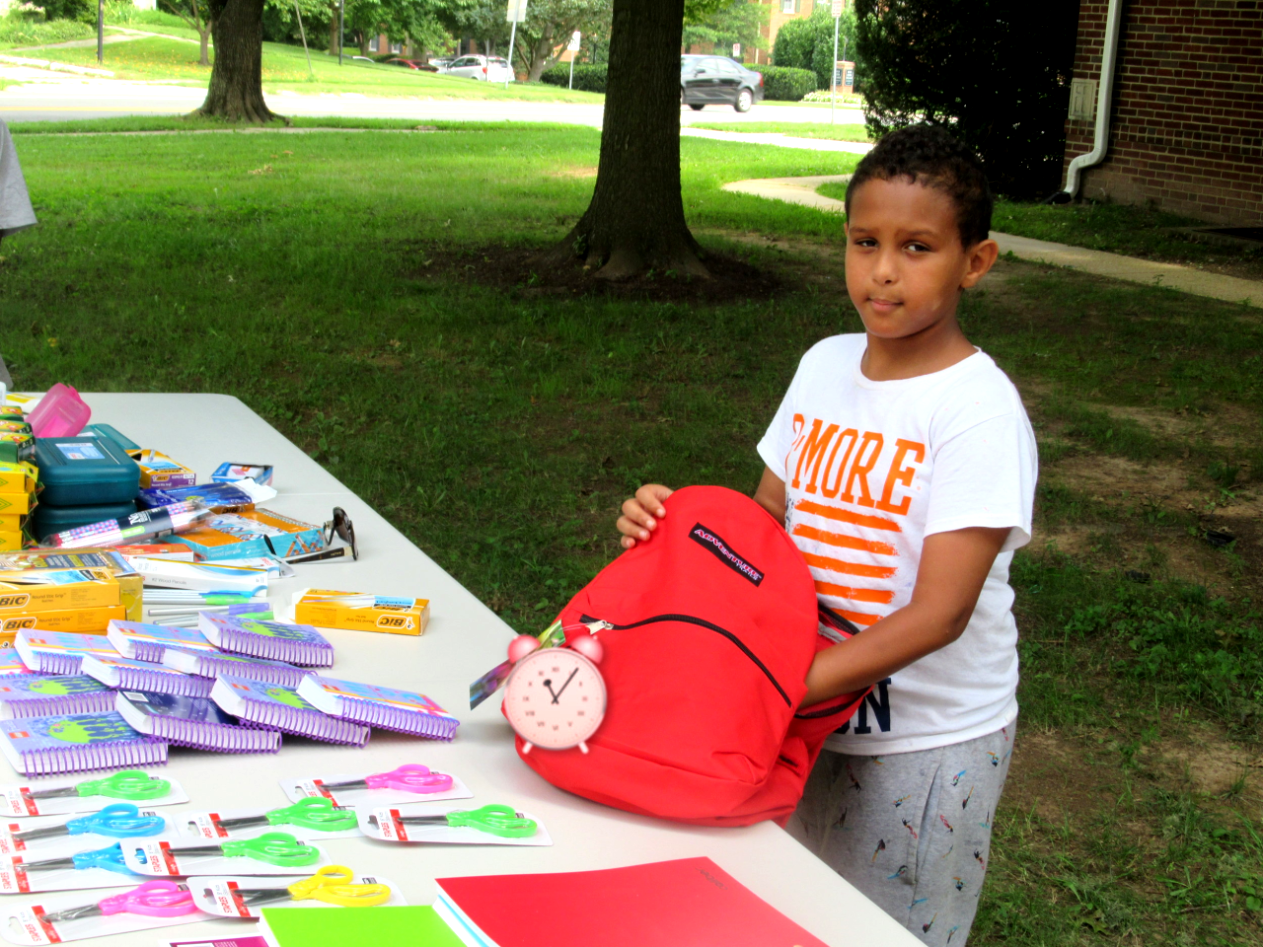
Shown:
h=11 m=6
